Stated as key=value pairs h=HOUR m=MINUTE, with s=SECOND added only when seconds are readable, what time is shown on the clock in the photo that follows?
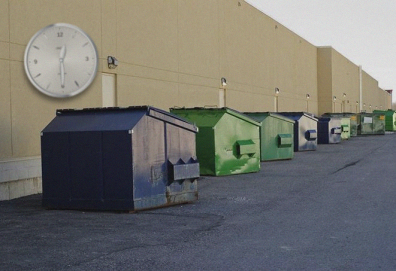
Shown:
h=12 m=30
